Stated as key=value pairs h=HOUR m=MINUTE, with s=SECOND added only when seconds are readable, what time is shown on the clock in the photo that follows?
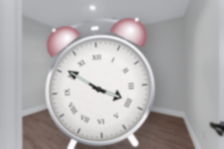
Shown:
h=3 m=51
